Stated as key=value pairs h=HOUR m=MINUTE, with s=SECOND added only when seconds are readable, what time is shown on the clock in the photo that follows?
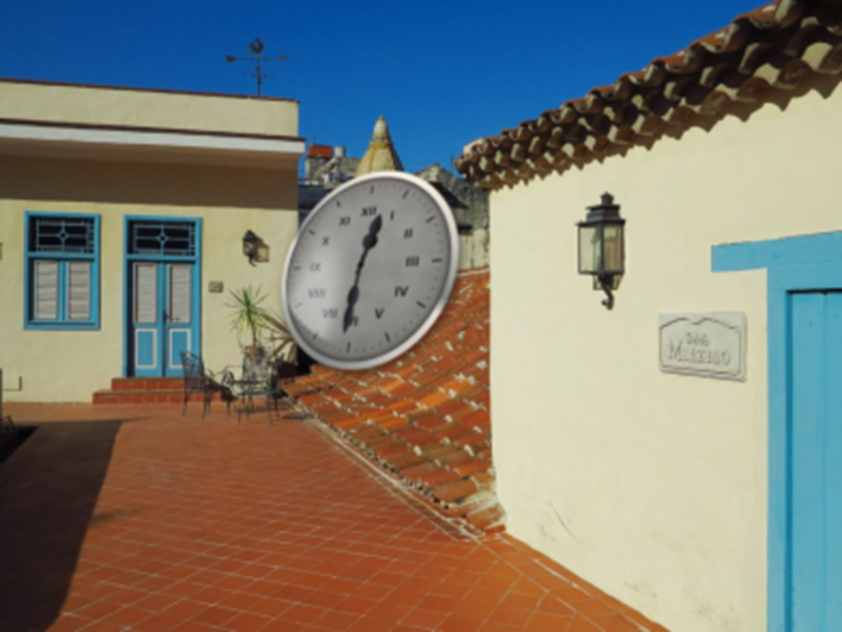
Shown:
h=12 m=31
